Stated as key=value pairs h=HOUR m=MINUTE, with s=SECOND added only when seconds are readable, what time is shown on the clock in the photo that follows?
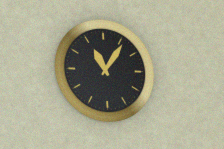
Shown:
h=11 m=6
